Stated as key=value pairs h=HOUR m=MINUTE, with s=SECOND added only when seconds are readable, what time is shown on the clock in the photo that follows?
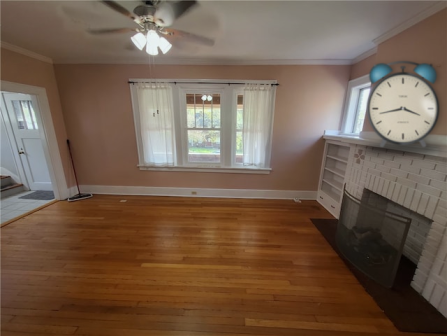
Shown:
h=3 m=43
